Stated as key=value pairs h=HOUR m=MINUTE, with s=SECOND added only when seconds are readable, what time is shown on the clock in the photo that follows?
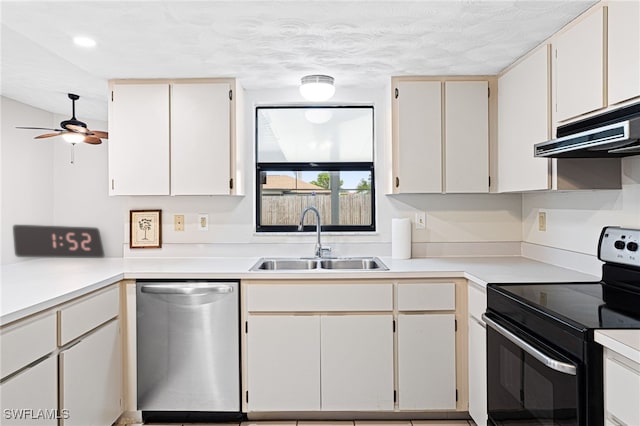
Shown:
h=1 m=52
